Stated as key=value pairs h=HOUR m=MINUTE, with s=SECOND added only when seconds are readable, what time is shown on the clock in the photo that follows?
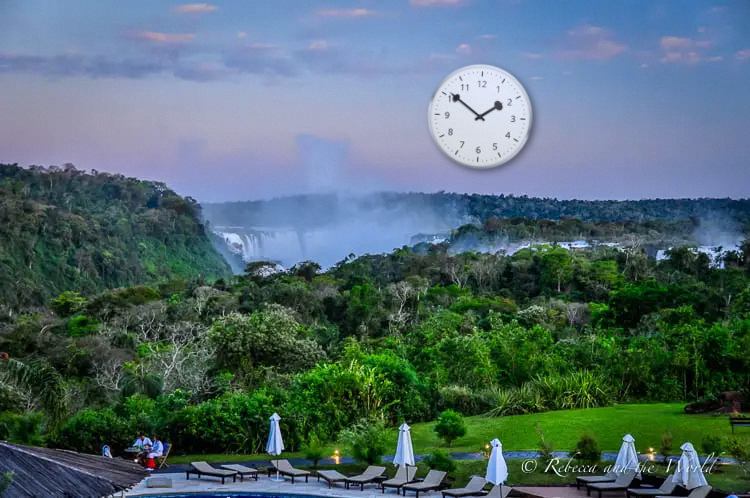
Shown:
h=1 m=51
